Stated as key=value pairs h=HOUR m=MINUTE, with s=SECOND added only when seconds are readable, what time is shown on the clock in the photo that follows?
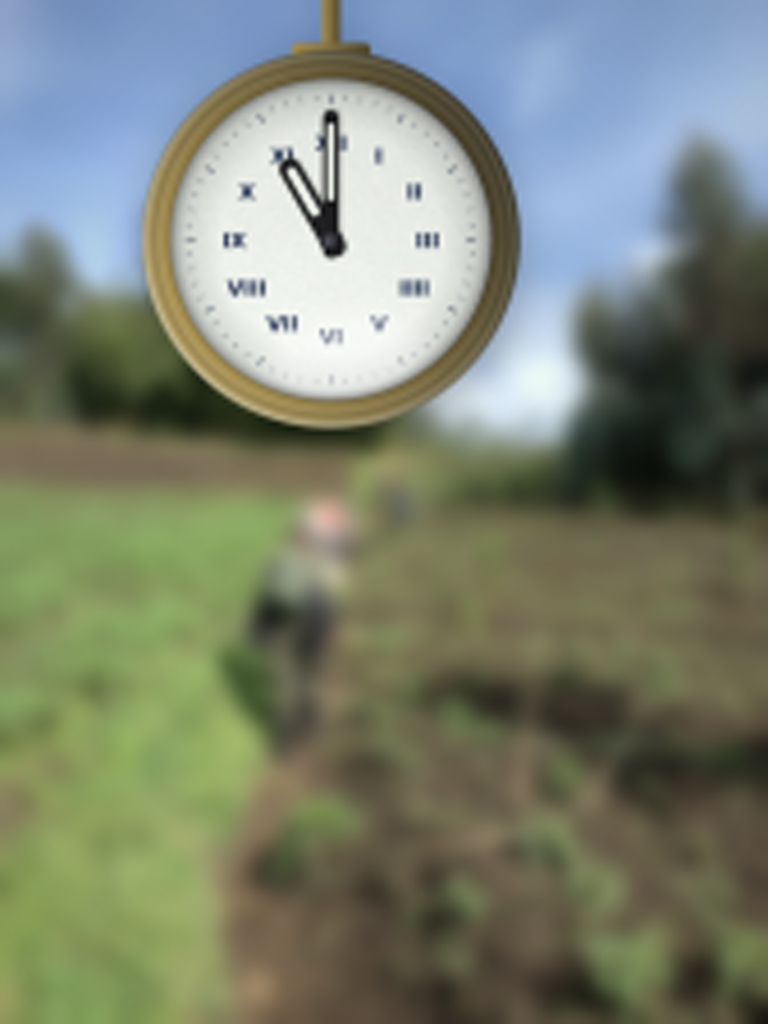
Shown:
h=11 m=0
